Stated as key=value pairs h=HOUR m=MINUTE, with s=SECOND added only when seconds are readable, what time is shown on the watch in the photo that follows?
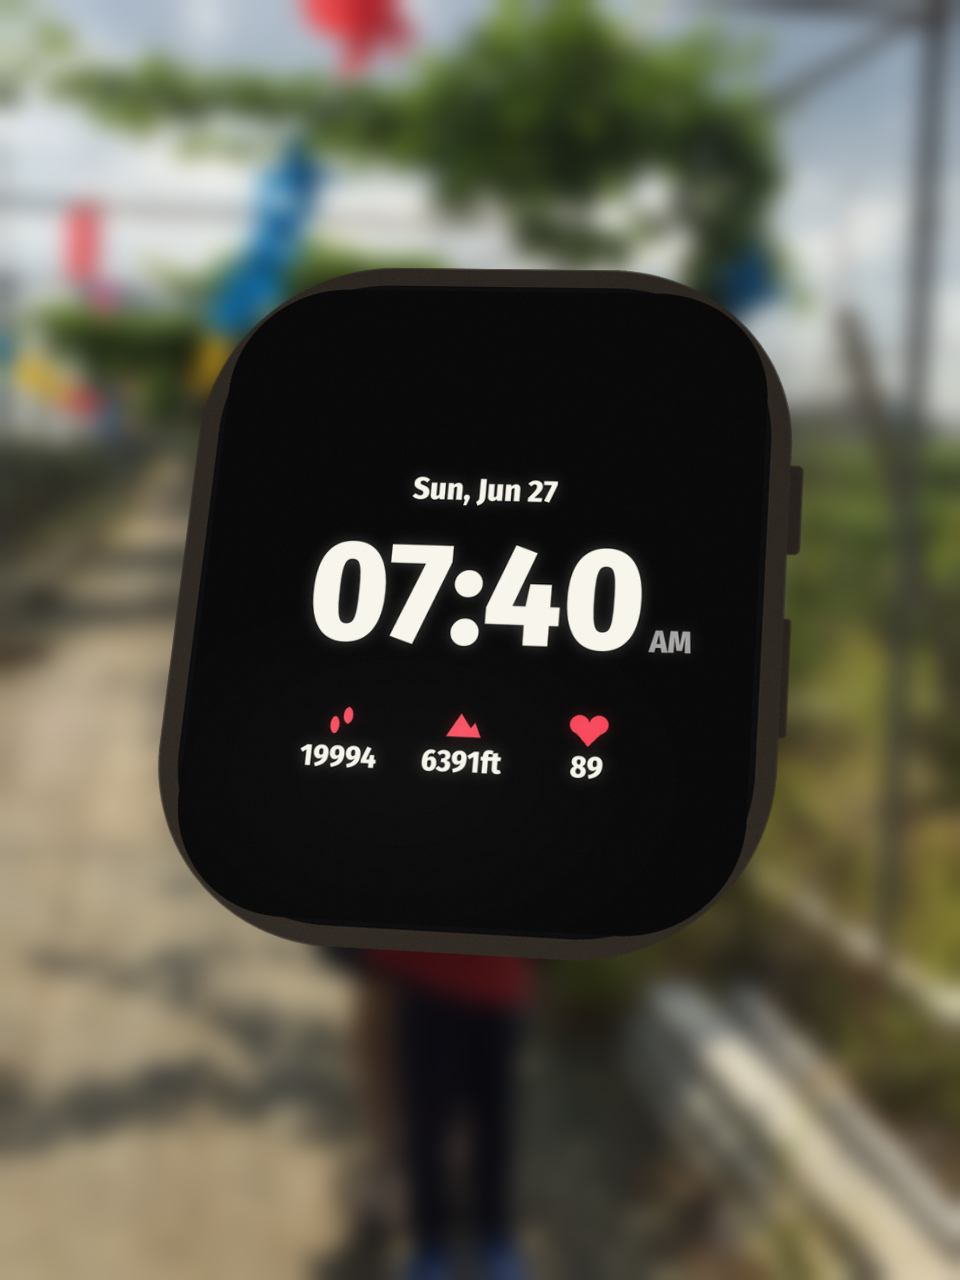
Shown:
h=7 m=40
